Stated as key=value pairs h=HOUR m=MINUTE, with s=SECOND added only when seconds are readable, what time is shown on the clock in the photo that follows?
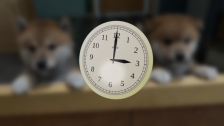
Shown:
h=3 m=0
